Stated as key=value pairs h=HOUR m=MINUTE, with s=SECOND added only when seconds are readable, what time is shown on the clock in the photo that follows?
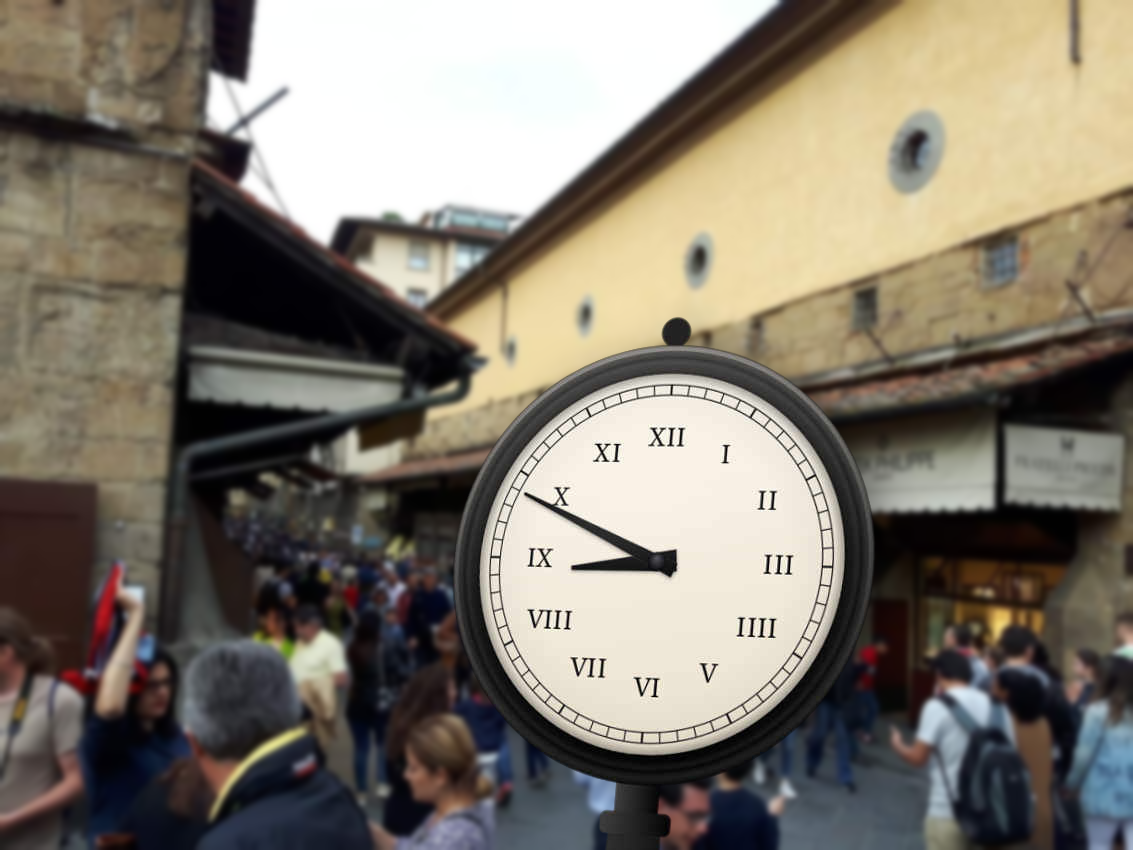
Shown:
h=8 m=49
